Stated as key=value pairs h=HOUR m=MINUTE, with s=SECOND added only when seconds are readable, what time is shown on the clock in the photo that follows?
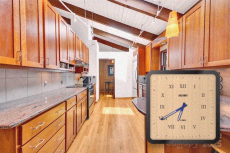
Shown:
h=6 m=40
